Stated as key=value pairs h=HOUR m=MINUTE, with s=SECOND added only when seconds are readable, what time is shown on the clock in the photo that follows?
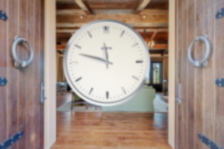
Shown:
h=11 m=48
